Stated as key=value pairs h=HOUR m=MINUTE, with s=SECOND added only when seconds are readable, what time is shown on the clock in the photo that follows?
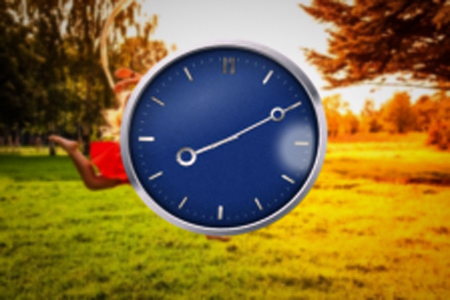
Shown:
h=8 m=10
